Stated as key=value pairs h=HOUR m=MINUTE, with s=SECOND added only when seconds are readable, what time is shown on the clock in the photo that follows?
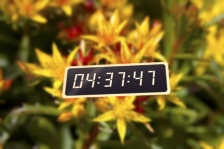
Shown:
h=4 m=37 s=47
